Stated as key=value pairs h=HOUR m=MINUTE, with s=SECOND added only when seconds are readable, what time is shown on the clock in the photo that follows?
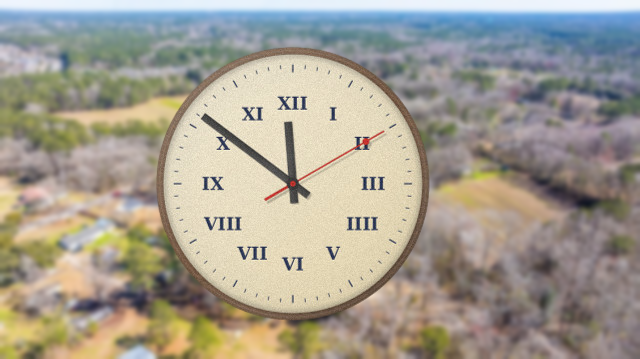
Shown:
h=11 m=51 s=10
